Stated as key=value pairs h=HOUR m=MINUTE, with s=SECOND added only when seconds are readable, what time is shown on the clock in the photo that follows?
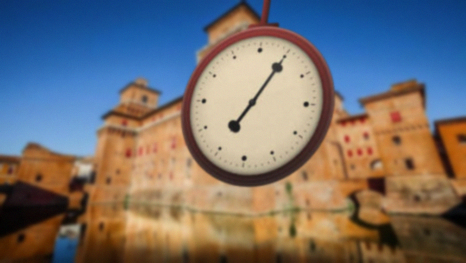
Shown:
h=7 m=5
